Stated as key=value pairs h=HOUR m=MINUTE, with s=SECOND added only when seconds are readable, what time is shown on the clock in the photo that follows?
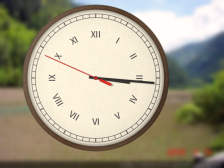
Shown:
h=3 m=15 s=49
